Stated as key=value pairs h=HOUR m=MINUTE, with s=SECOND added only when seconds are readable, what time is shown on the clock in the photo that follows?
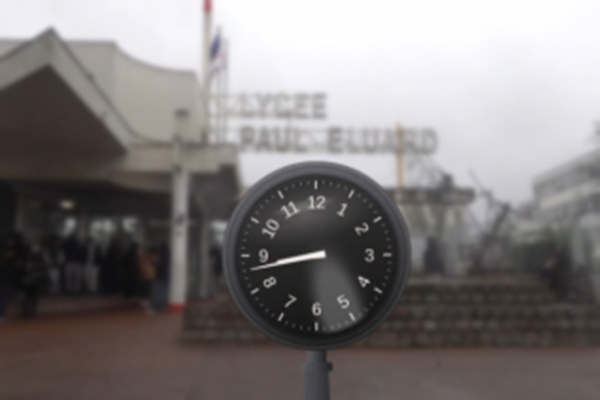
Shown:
h=8 m=43
